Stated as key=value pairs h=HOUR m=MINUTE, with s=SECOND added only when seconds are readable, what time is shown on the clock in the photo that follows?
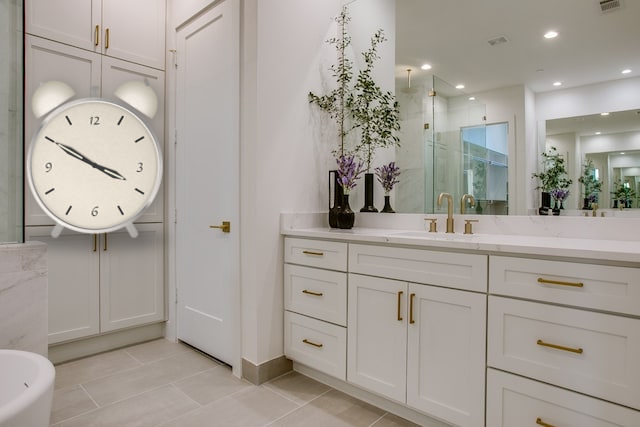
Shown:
h=3 m=50
